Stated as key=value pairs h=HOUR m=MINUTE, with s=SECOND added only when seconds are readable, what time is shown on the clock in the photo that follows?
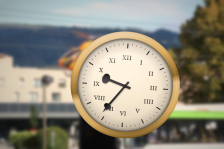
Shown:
h=9 m=36
